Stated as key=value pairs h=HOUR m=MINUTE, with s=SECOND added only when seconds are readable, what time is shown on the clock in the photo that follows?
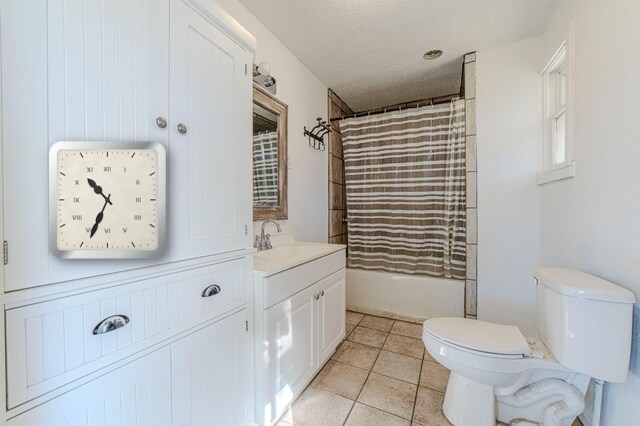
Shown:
h=10 m=34
